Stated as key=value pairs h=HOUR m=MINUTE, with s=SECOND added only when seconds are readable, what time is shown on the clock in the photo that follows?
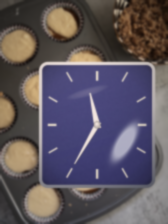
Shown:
h=11 m=35
